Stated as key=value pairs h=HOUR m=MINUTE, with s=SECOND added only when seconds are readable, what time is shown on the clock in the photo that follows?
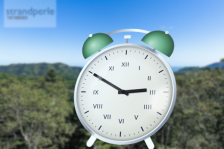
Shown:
h=2 m=50
